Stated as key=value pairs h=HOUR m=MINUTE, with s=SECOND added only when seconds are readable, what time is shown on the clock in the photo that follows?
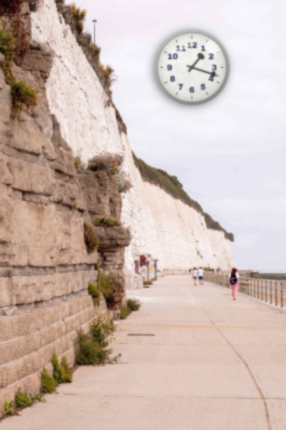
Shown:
h=1 m=18
